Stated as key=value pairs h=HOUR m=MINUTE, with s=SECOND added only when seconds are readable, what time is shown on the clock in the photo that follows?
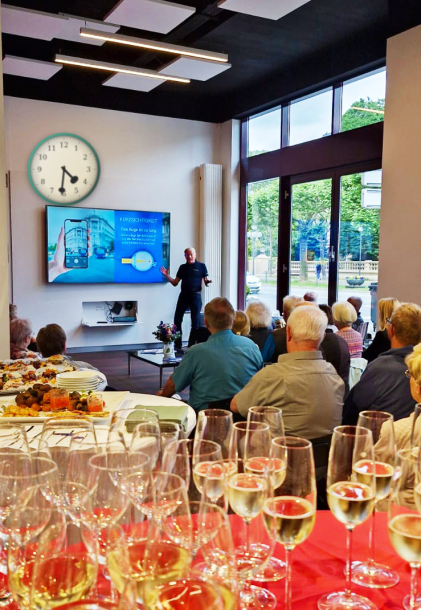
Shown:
h=4 m=31
